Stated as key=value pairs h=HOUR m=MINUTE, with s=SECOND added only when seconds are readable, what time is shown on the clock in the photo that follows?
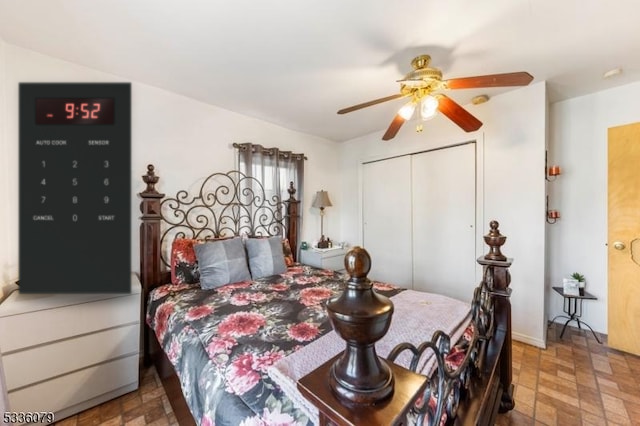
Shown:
h=9 m=52
